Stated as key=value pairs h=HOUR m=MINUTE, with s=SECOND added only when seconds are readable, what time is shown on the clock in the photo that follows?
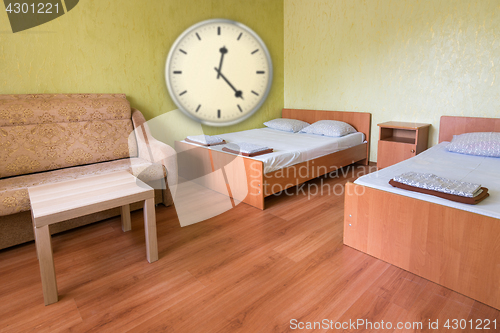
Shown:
h=12 m=23
